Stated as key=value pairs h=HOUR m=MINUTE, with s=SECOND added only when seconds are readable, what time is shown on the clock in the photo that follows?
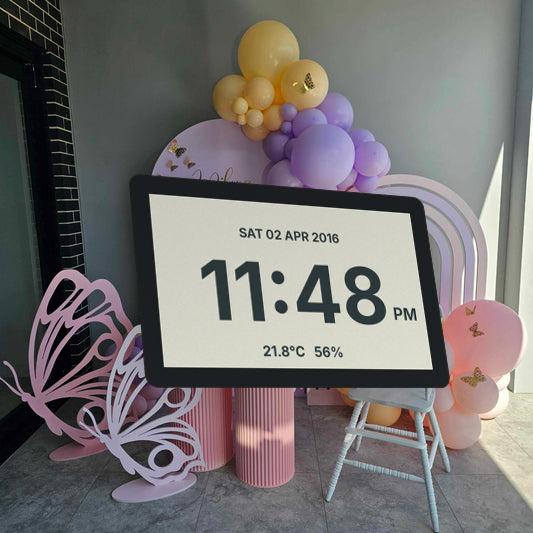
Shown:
h=11 m=48
